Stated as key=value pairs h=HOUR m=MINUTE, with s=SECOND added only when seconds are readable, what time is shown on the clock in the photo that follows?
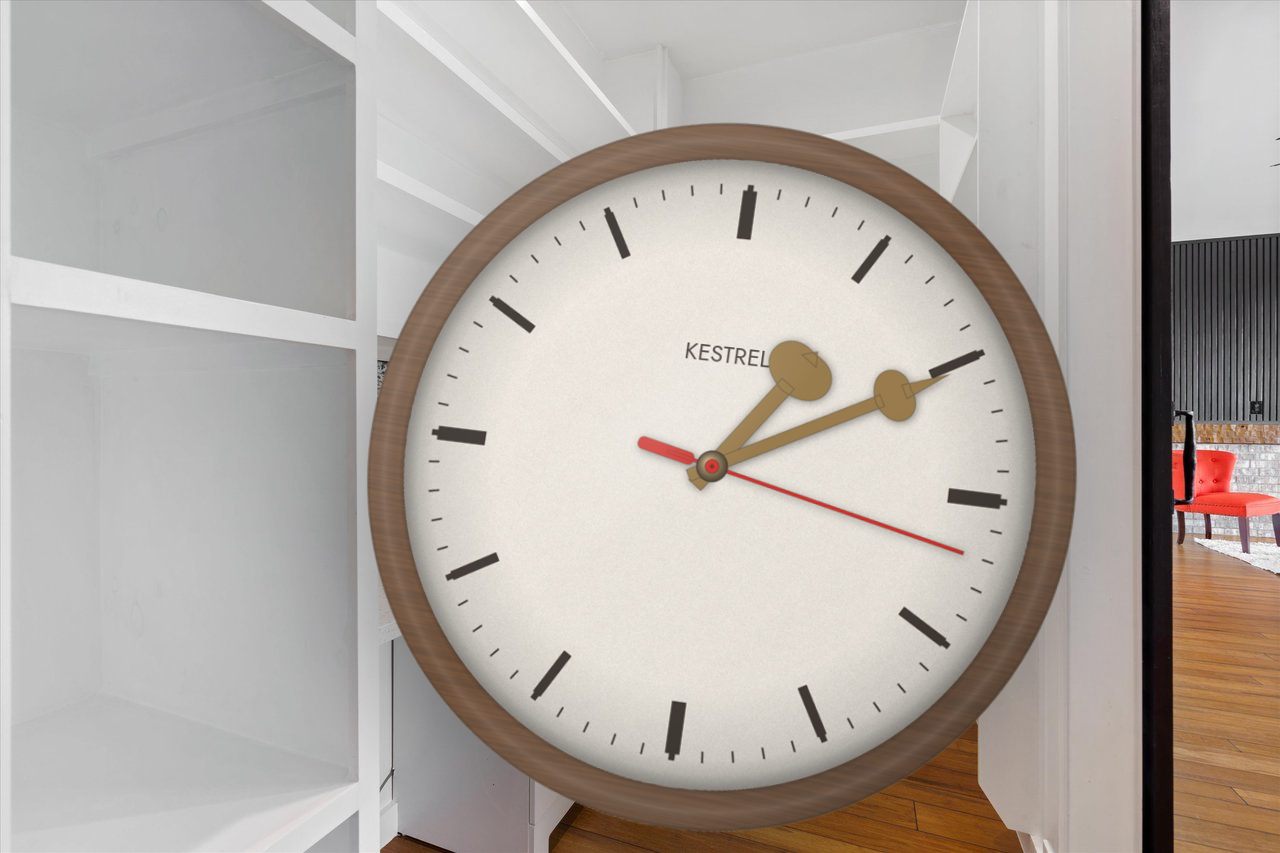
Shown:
h=1 m=10 s=17
